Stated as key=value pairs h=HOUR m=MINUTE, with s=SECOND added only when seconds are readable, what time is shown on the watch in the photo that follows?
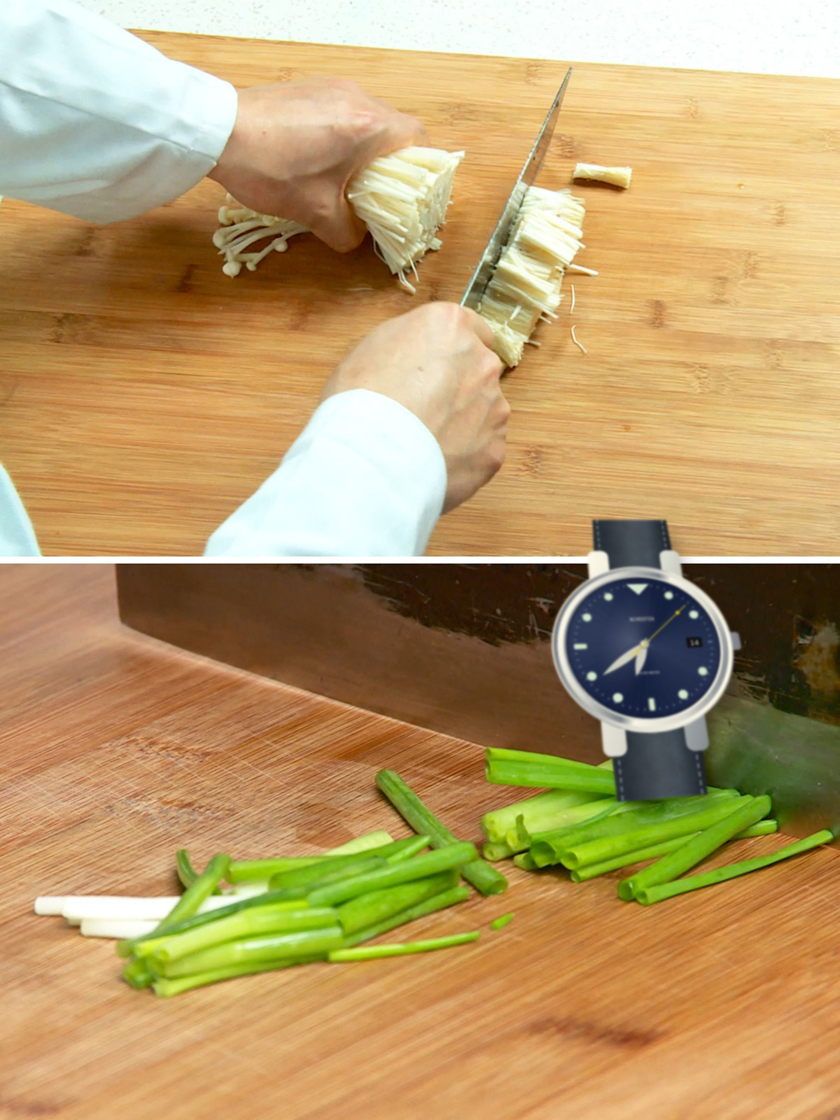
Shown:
h=6 m=39 s=8
